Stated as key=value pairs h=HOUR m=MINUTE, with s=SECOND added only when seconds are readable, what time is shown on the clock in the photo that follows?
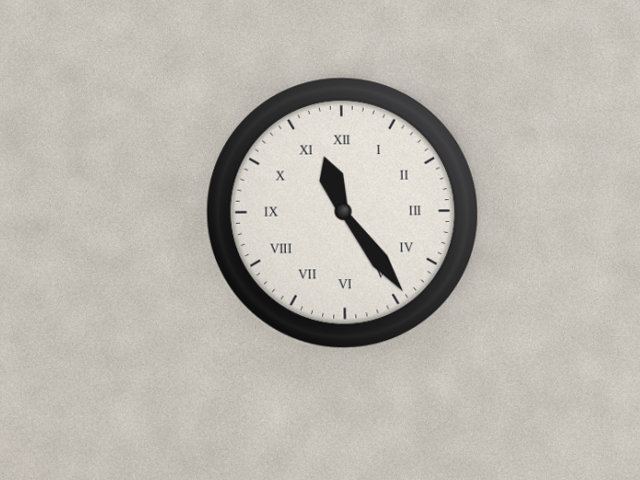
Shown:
h=11 m=24
